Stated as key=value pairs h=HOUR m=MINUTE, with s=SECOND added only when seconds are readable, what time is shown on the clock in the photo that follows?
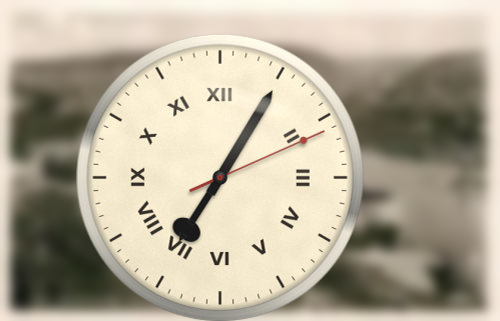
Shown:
h=7 m=5 s=11
